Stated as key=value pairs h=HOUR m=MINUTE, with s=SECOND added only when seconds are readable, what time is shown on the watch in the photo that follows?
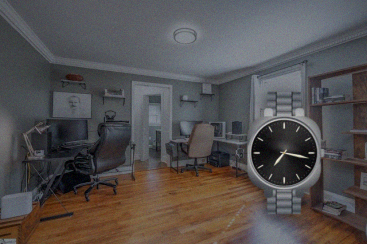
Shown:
h=7 m=17
